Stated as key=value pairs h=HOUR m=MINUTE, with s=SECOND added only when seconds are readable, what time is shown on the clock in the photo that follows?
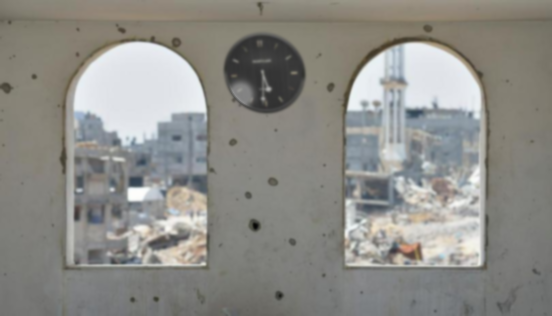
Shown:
h=5 m=31
